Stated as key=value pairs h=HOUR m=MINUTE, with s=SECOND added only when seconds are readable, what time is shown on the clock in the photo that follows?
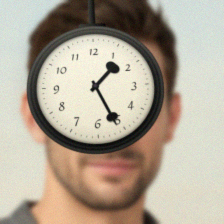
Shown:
h=1 m=26
